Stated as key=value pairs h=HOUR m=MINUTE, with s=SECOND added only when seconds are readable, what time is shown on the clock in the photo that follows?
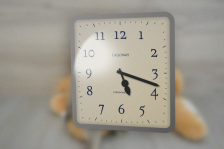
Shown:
h=5 m=18
